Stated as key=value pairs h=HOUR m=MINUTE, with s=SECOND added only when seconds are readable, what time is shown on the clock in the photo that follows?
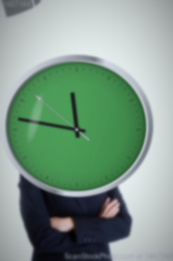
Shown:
h=11 m=46 s=52
